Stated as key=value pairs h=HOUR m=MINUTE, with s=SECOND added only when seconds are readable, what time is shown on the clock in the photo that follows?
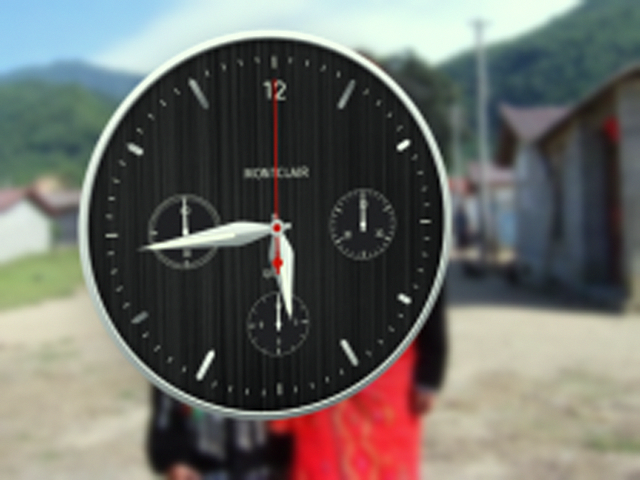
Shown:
h=5 m=44
